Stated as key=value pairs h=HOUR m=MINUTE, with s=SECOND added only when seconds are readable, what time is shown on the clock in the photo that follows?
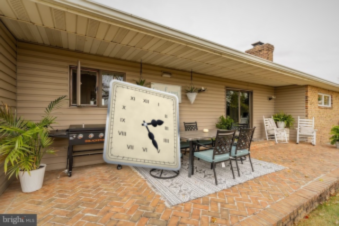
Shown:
h=2 m=25
